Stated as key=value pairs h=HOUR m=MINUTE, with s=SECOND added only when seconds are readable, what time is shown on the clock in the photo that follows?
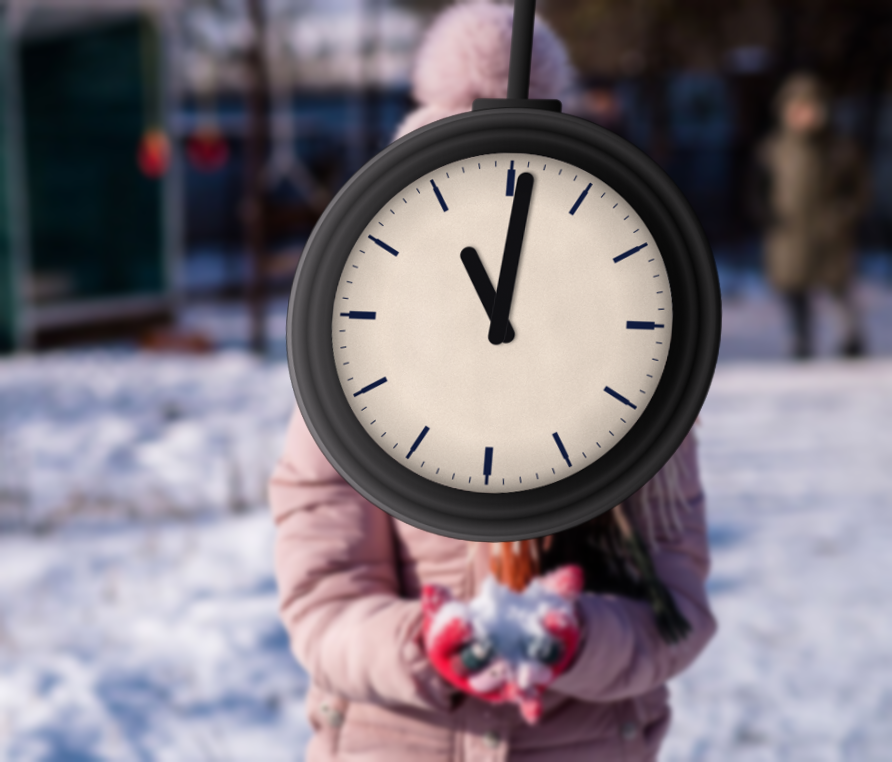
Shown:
h=11 m=1
